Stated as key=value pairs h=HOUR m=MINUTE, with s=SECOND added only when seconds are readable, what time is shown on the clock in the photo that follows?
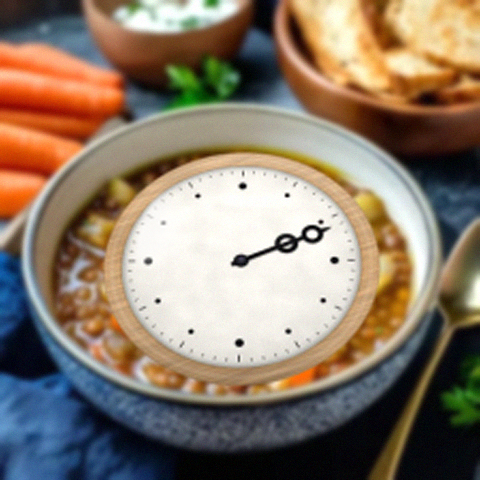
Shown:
h=2 m=11
